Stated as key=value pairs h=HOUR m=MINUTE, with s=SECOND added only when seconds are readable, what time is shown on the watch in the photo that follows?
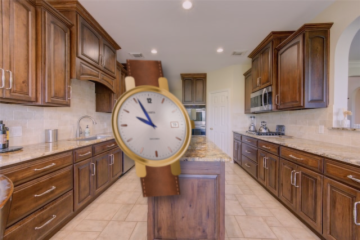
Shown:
h=9 m=56
